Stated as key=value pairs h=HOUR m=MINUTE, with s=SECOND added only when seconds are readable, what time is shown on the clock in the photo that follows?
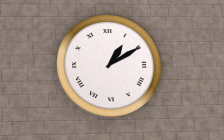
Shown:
h=1 m=10
